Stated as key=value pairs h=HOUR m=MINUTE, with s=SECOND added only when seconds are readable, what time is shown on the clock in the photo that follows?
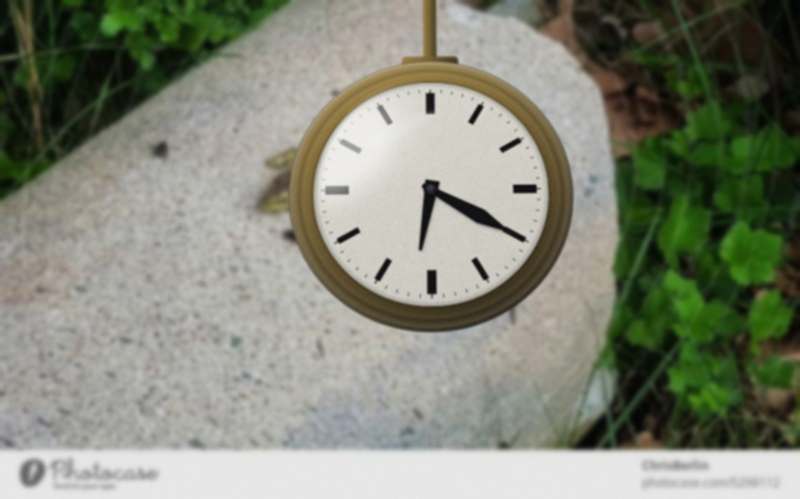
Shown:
h=6 m=20
